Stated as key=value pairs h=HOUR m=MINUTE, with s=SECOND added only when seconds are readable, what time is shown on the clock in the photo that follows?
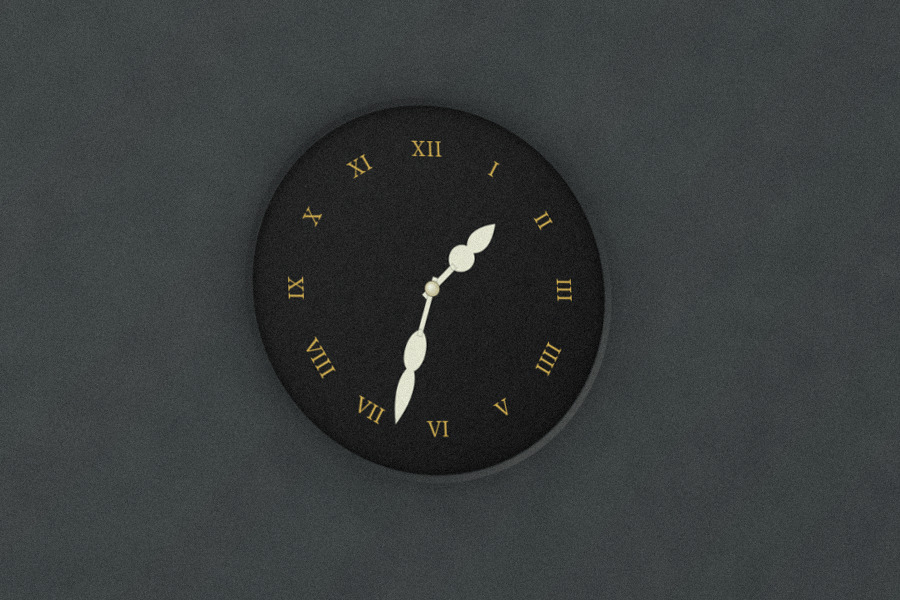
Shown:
h=1 m=33
